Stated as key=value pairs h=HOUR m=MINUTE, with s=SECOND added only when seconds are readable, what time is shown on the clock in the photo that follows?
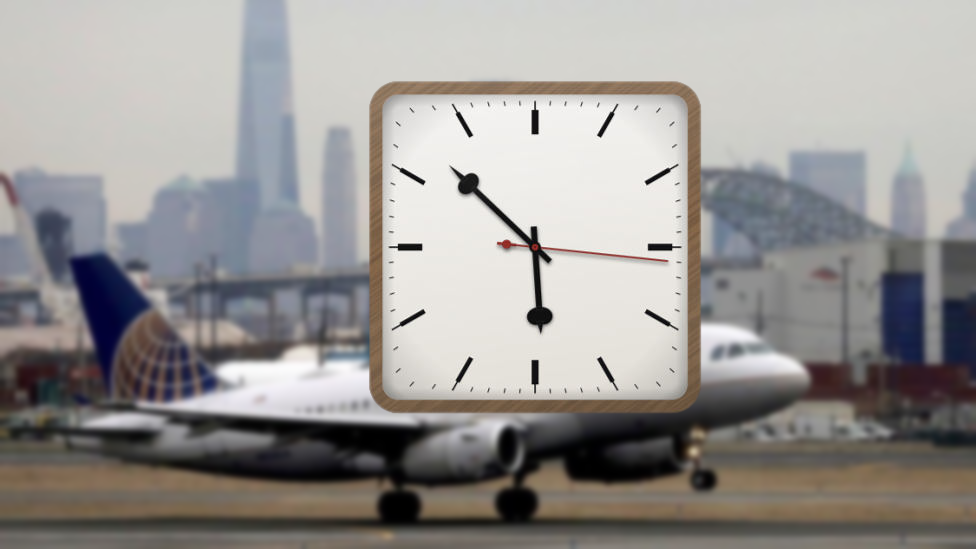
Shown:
h=5 m=52 s=16
